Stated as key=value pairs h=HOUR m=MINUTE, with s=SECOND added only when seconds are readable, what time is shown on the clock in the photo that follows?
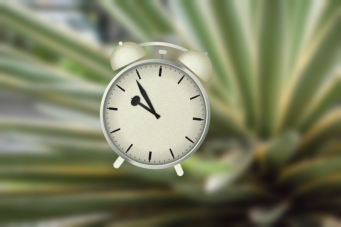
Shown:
h=9 m=54
